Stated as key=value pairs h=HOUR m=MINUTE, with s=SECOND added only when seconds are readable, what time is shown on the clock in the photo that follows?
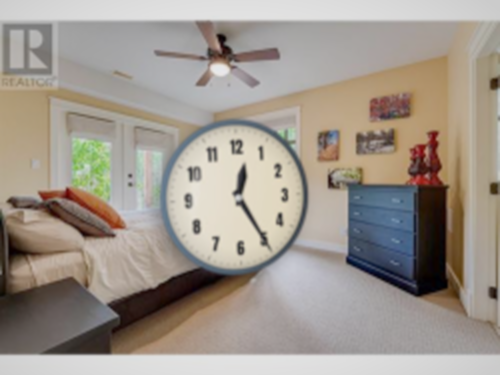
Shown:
h=12 m=25
